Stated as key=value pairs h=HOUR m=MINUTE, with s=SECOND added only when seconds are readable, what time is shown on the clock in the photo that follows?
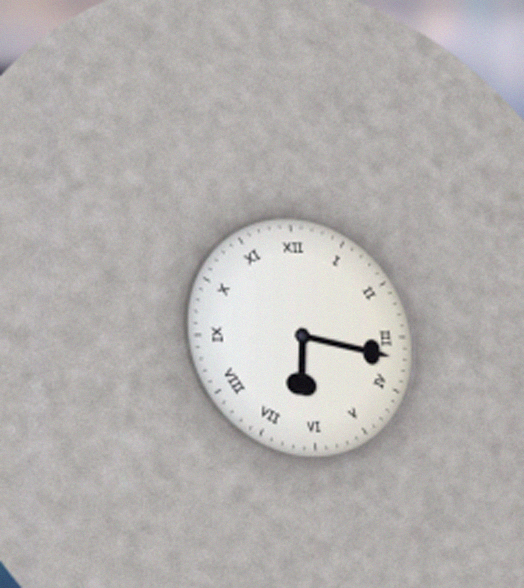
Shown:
h=6 m=17
